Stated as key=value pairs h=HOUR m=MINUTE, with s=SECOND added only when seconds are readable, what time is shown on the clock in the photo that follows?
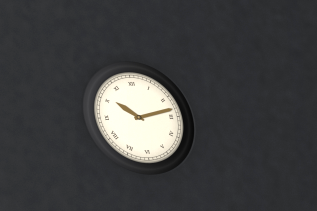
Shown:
h=10 m=13
